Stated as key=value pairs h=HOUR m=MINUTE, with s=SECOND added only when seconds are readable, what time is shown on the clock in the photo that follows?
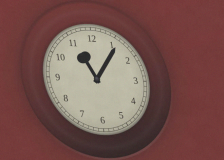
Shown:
h=11 m=6
